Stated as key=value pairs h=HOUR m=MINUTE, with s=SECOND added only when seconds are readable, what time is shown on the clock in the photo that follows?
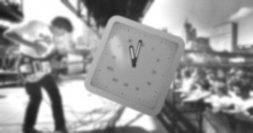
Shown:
h=10 m=59
